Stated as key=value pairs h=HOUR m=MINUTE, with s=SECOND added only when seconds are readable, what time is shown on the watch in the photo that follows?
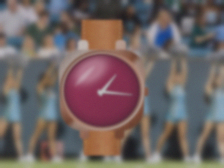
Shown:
h=1 m=16
